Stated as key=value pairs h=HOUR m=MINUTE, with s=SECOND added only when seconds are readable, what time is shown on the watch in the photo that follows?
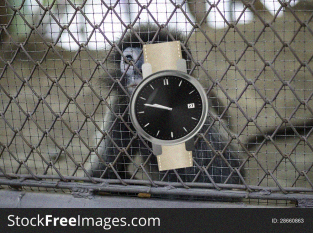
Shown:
h=9 m=48
